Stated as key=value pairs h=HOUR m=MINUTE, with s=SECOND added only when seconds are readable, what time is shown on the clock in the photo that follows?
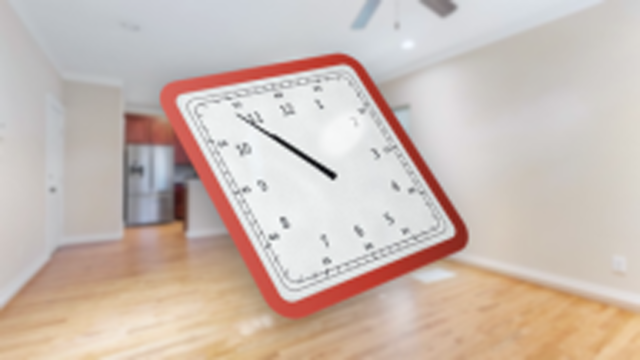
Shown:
h=10 m=54
